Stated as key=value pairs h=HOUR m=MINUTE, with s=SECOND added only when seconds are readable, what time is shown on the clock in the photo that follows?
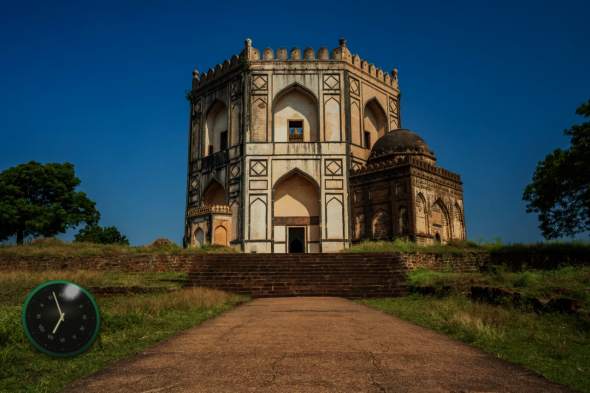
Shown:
h=6 m=57
